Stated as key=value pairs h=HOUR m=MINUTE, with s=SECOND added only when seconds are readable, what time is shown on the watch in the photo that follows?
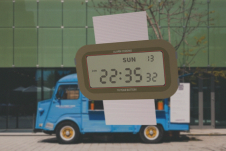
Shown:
h=22 m=35 s=32
